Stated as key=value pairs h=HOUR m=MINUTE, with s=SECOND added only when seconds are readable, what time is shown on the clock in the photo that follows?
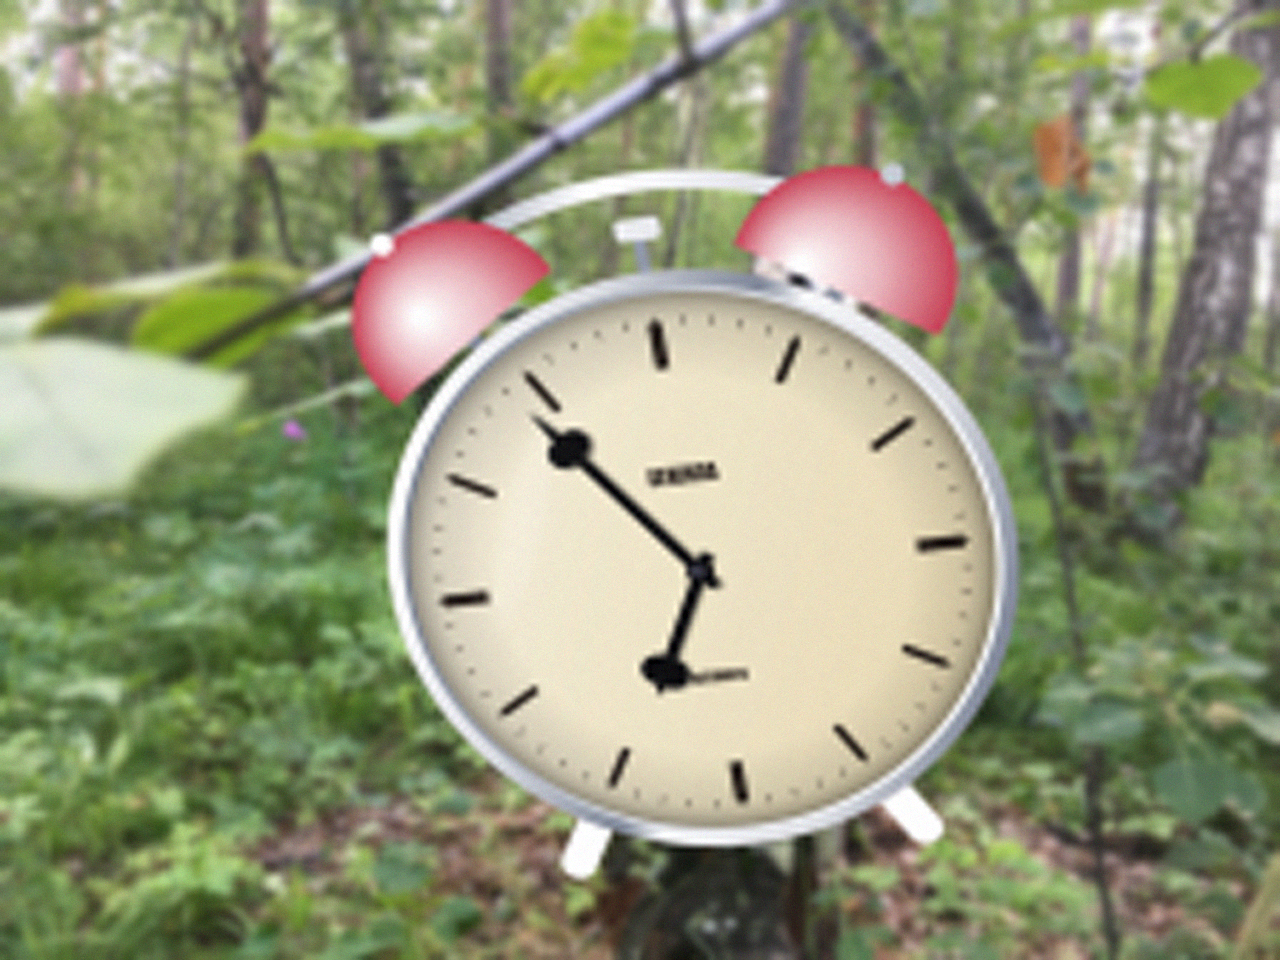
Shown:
h=6 m=54
